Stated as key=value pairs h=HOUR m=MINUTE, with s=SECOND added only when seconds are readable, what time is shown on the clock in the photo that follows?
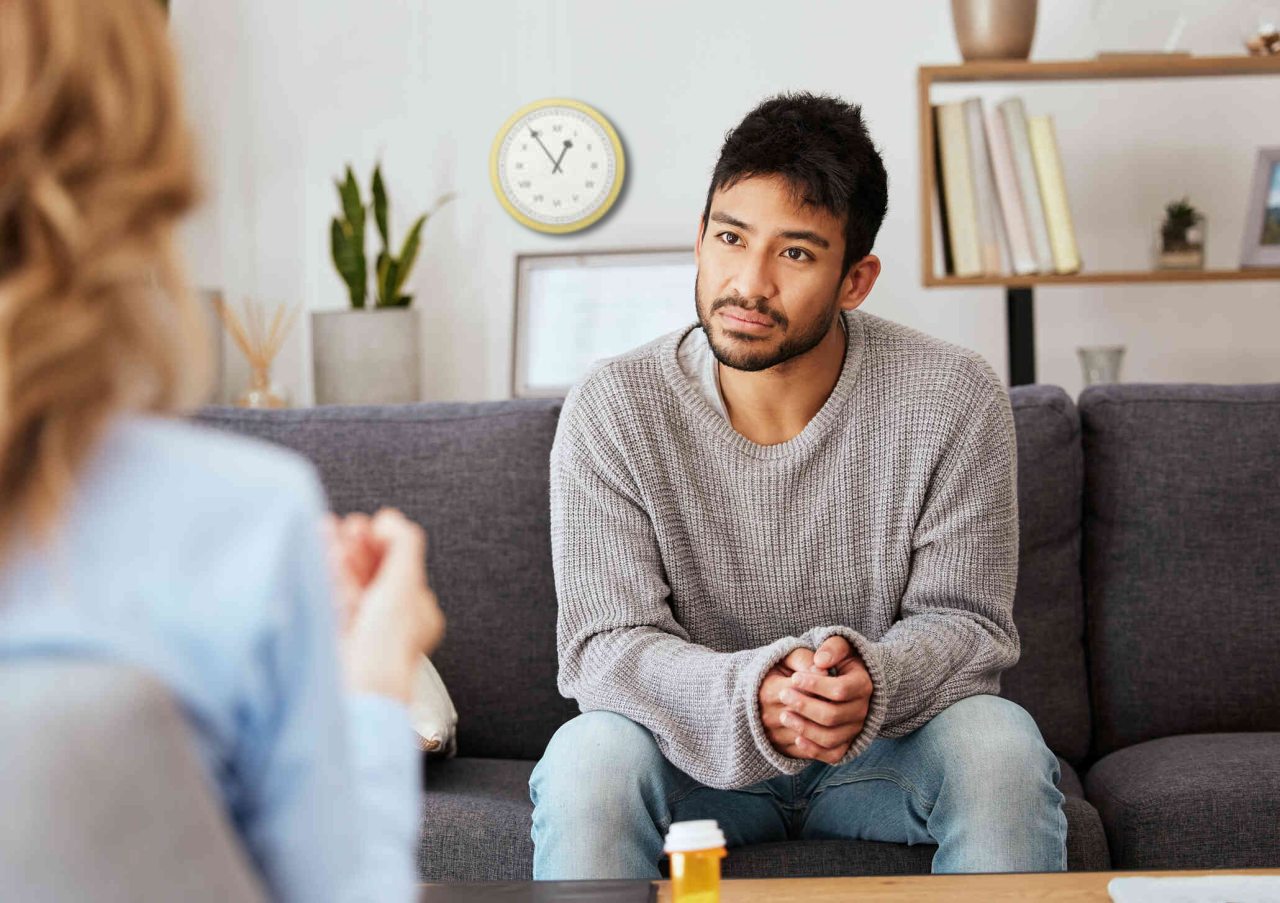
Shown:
h=12 m=54
